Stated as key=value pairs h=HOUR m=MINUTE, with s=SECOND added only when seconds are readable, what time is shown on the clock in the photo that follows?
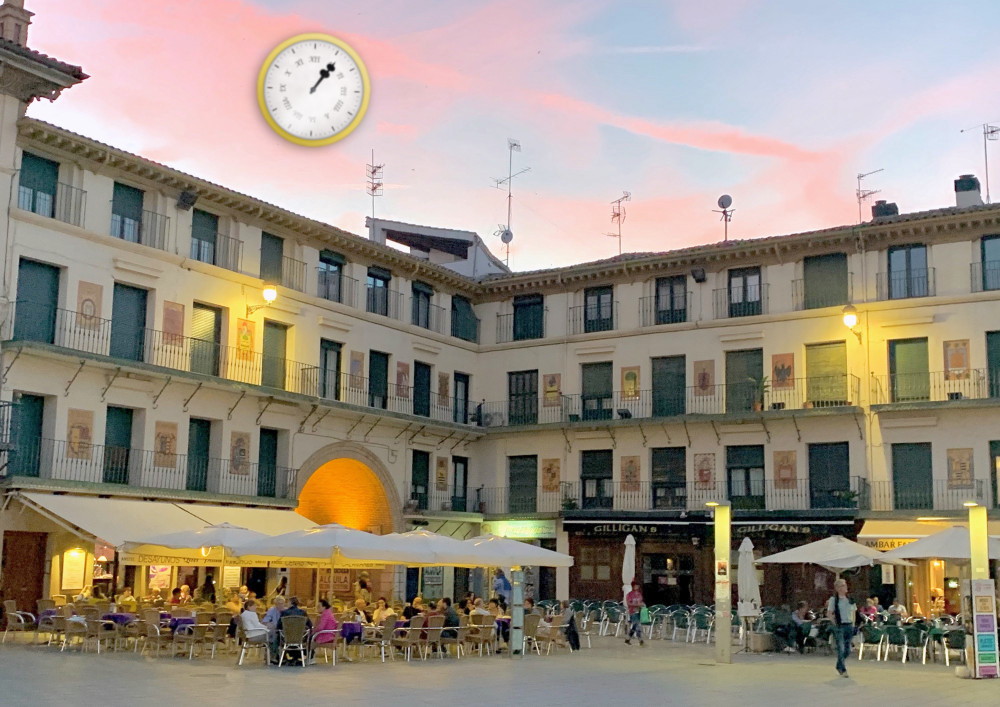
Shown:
h=1 m=6
